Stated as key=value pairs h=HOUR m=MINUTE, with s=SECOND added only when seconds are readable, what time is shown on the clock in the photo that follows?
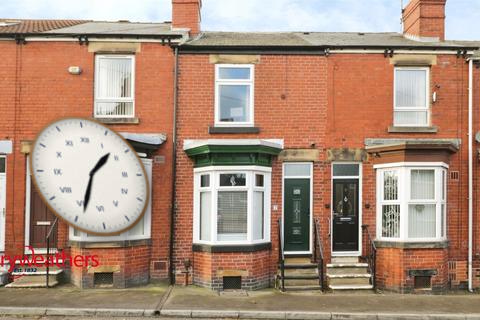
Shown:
h=1 m=34
